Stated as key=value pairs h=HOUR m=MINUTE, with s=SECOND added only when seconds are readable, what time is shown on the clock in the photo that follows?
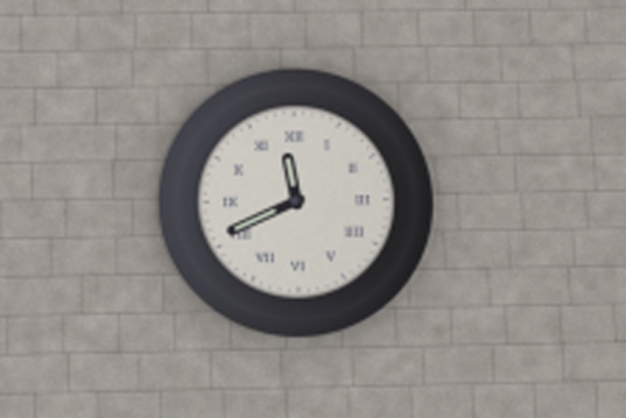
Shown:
h=11 m=41
